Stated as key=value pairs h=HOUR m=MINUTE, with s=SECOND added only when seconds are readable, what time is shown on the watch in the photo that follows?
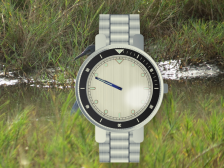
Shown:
h=9 m=49
